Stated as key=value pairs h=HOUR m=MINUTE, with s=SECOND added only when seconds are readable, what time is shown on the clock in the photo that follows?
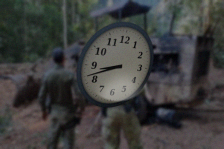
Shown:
h=8 m=42
